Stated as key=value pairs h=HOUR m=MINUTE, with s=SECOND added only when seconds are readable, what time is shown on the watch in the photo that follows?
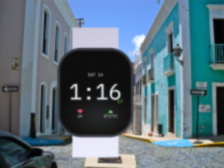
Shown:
h=1 m=16
